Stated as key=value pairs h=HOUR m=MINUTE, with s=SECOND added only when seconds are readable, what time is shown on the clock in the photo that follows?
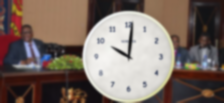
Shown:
h=10 m=1
